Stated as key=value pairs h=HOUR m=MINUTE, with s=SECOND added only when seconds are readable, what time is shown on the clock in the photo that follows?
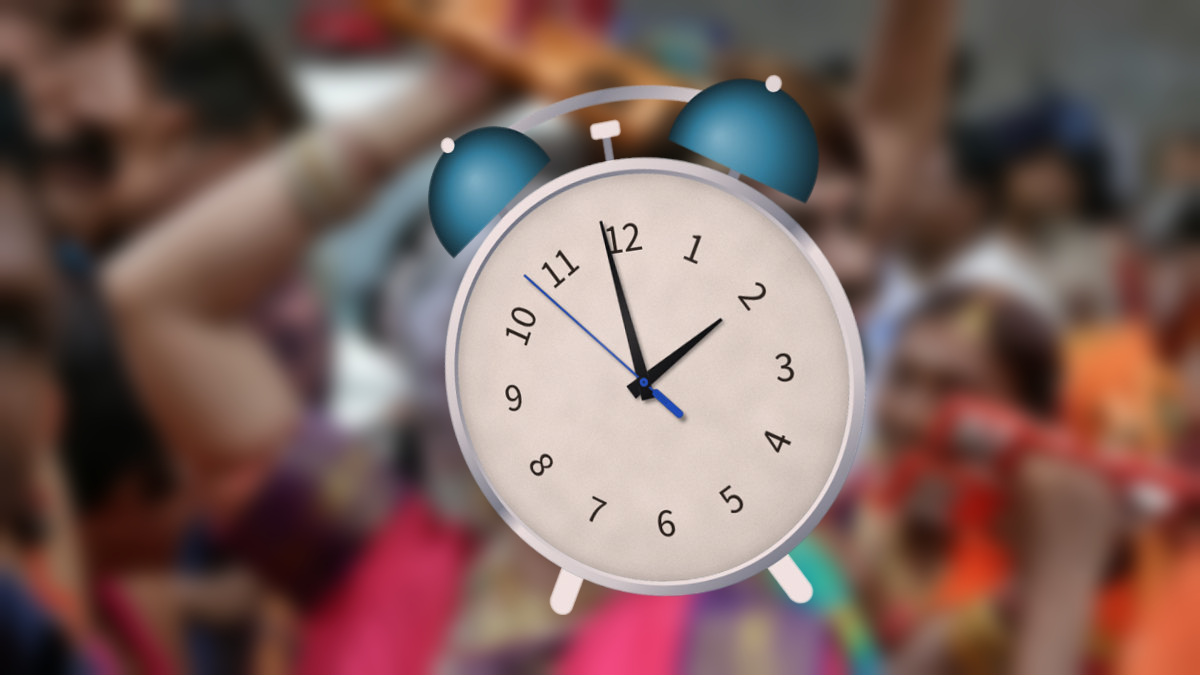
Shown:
h=1 m=58 s=53
